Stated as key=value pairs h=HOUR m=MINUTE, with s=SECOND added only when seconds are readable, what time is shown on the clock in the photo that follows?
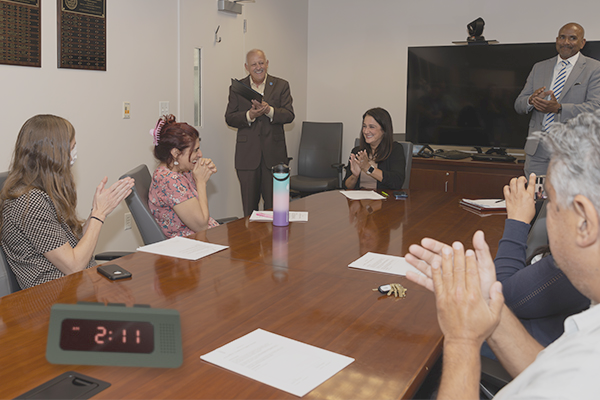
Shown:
h=2 m=11
